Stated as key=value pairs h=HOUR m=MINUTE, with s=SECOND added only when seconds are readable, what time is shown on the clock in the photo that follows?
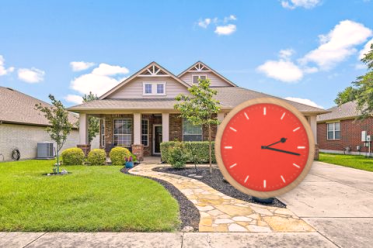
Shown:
h=2 m=17
